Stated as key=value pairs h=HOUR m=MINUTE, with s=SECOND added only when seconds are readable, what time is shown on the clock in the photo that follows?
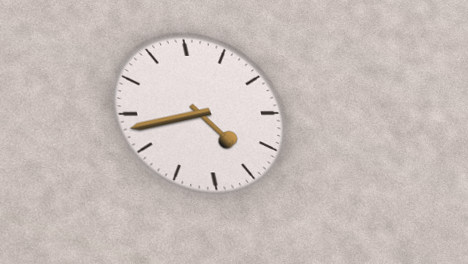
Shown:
h=4 m=43
